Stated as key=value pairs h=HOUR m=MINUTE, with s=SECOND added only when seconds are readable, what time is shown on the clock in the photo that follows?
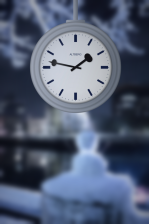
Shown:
h=1 m=47
